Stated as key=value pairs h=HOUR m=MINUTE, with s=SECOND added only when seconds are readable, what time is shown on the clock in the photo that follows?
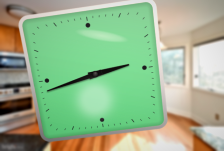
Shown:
h=2 m=43
